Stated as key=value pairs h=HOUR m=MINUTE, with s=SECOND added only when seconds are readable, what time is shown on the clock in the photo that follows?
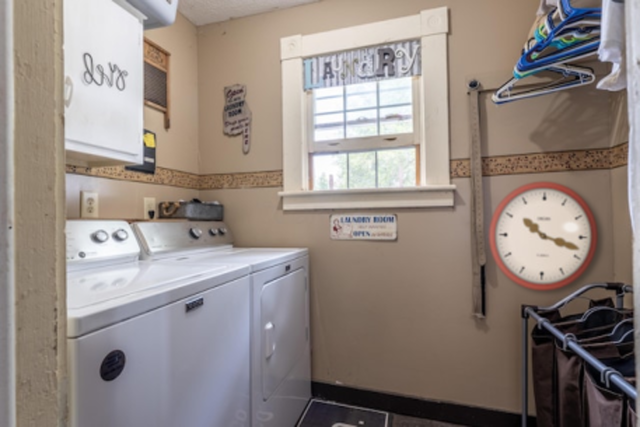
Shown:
h=10 m=18
